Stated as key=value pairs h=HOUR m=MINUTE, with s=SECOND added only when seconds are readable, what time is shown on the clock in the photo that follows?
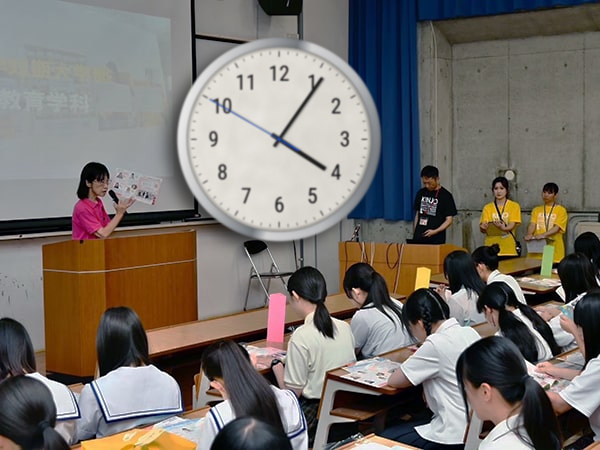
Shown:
h=4 m=5 s=50
